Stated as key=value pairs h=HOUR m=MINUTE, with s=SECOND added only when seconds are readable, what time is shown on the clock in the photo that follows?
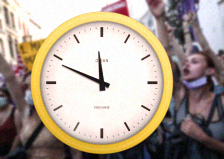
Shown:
h=11 m=49
